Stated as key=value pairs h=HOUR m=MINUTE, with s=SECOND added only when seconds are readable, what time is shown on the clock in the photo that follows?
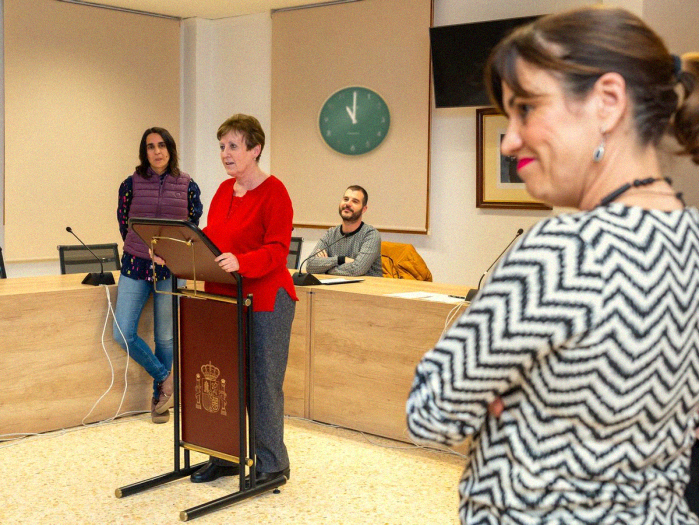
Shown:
h=11 m=0
